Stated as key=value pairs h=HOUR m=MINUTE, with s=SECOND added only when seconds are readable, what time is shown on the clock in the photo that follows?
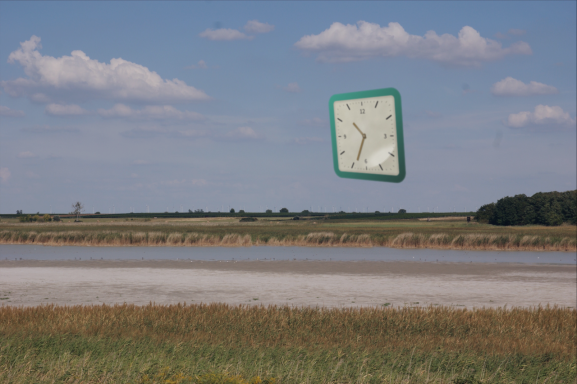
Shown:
h=10 m=34
